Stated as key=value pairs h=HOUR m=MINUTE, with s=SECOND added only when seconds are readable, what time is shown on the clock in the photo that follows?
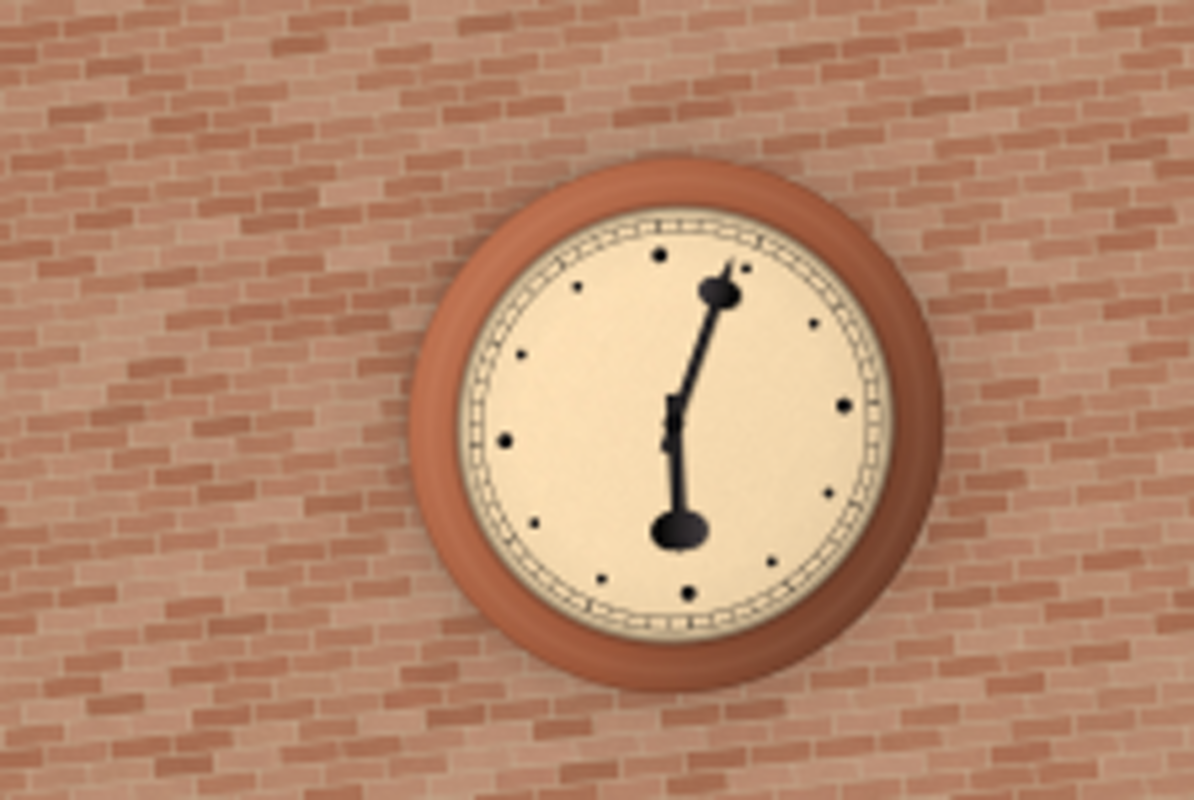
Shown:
h=6 m=4
